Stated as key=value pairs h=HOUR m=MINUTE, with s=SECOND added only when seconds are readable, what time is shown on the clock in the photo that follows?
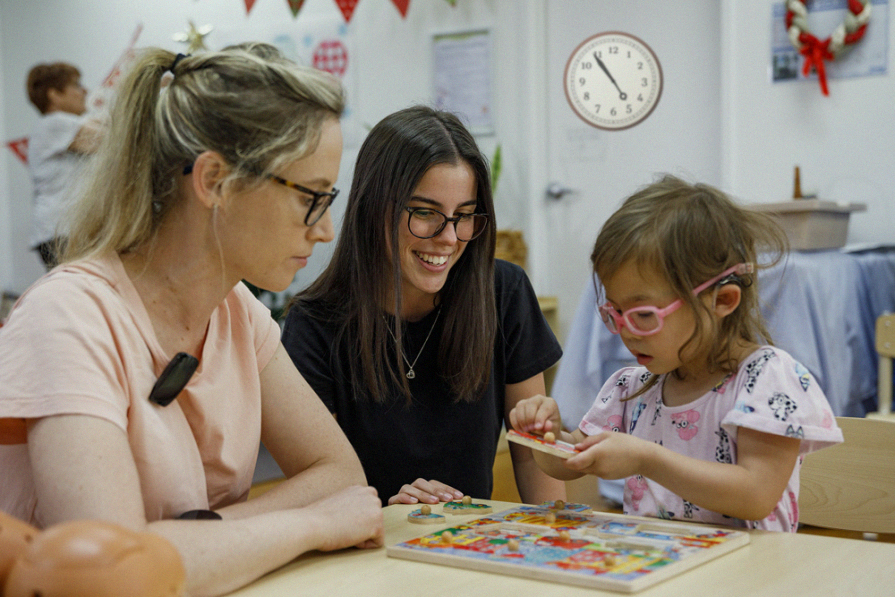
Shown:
h=4 m=54
